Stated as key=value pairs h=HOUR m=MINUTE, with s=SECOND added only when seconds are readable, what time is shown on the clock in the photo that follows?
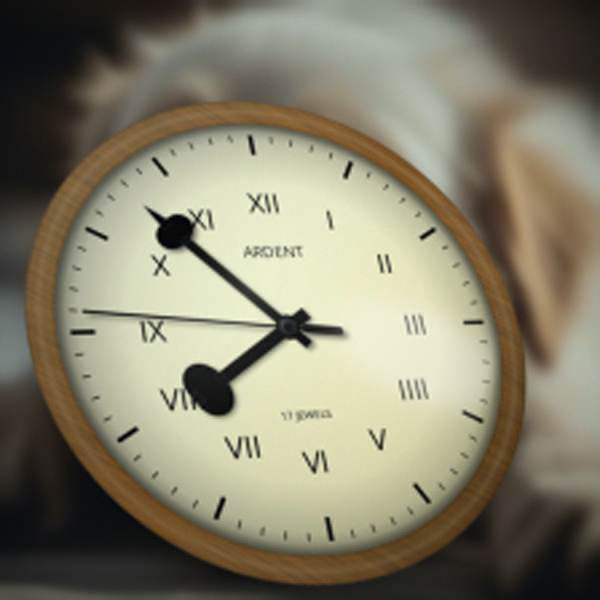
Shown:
h=7 m=52 s=46
